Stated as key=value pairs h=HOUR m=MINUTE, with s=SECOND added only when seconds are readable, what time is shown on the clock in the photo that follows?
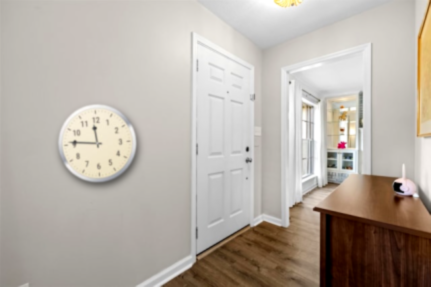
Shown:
h=11 m=46
